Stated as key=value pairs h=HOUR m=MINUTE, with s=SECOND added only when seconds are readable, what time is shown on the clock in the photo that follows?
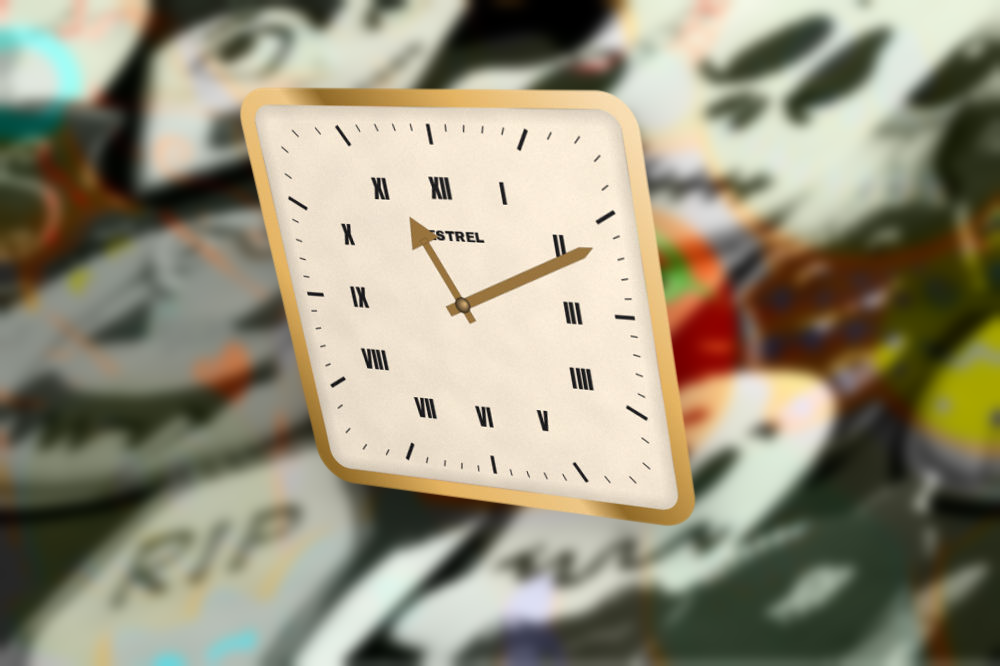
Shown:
h=11 m=11
